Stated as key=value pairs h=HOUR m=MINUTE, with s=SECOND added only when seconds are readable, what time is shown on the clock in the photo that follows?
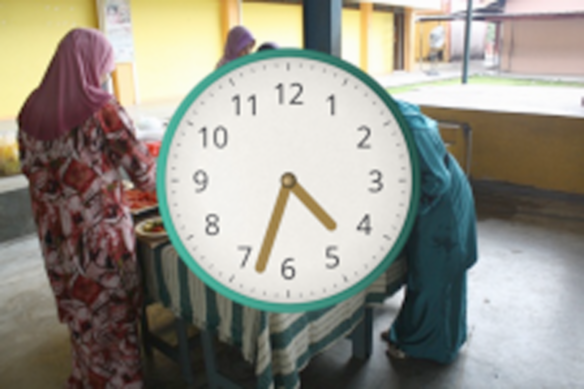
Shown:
h=4 m=33
